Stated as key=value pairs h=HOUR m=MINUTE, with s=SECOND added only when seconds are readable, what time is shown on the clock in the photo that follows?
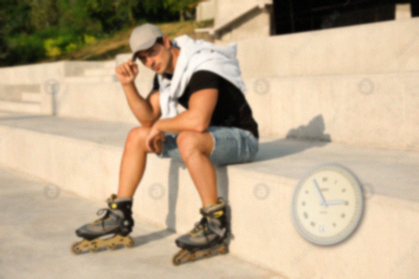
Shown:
h=2 m=55
